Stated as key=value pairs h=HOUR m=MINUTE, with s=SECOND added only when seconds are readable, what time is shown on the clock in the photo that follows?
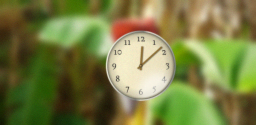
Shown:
h=12 m=8
